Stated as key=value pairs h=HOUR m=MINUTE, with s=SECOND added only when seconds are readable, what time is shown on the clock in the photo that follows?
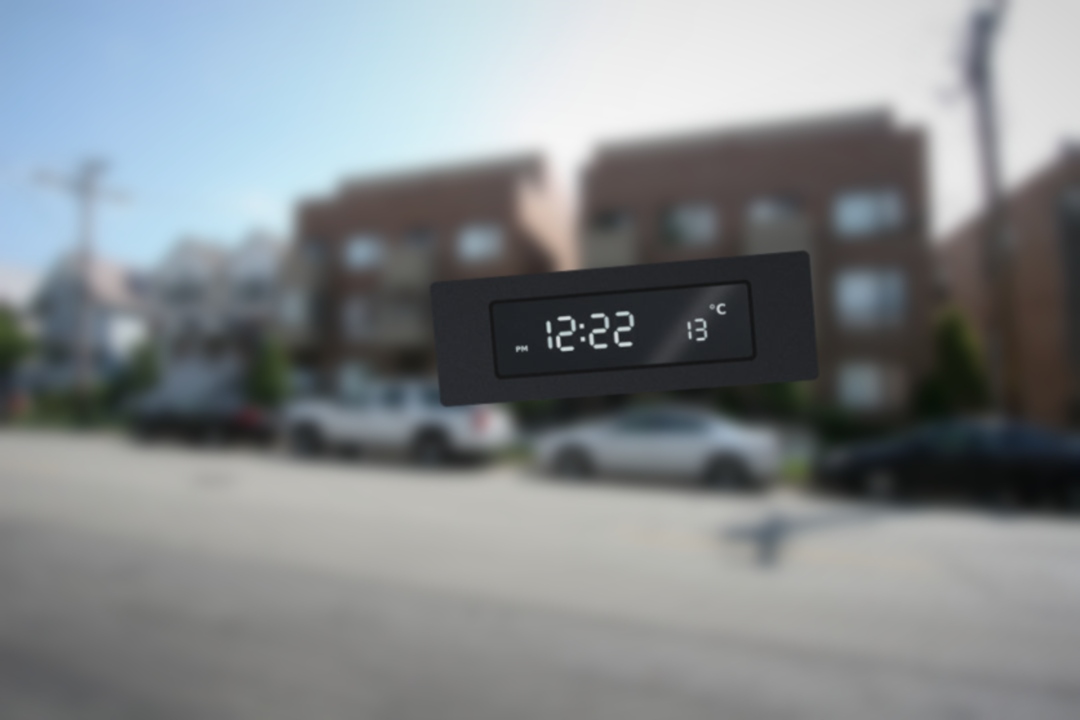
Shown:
h=12 m=22
